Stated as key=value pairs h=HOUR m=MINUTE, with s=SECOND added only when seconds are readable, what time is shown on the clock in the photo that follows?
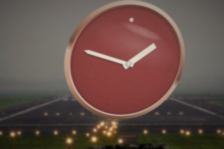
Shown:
h=1 m=48
